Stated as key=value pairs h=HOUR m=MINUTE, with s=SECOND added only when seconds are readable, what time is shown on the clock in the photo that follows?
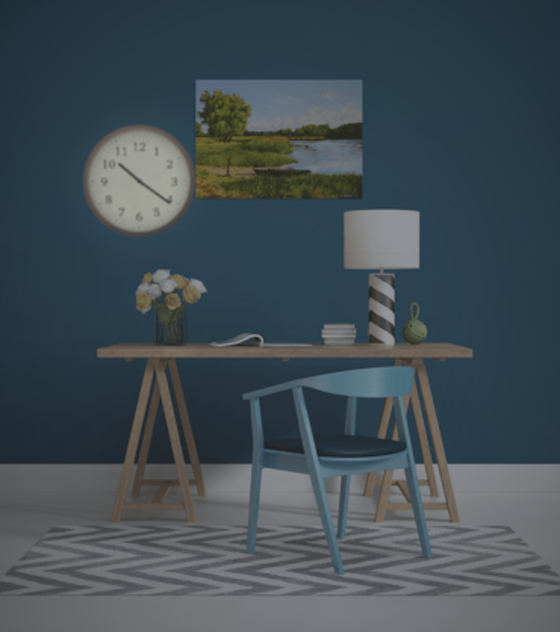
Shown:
h=10 m=21
